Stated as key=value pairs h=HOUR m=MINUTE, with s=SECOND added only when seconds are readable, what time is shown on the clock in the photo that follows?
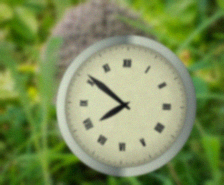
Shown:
h=7 m=51
